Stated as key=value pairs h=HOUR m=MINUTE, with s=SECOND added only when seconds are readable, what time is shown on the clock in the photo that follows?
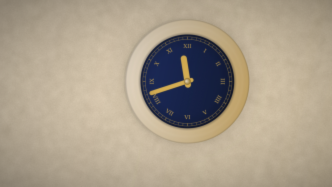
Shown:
h=11 m=42
